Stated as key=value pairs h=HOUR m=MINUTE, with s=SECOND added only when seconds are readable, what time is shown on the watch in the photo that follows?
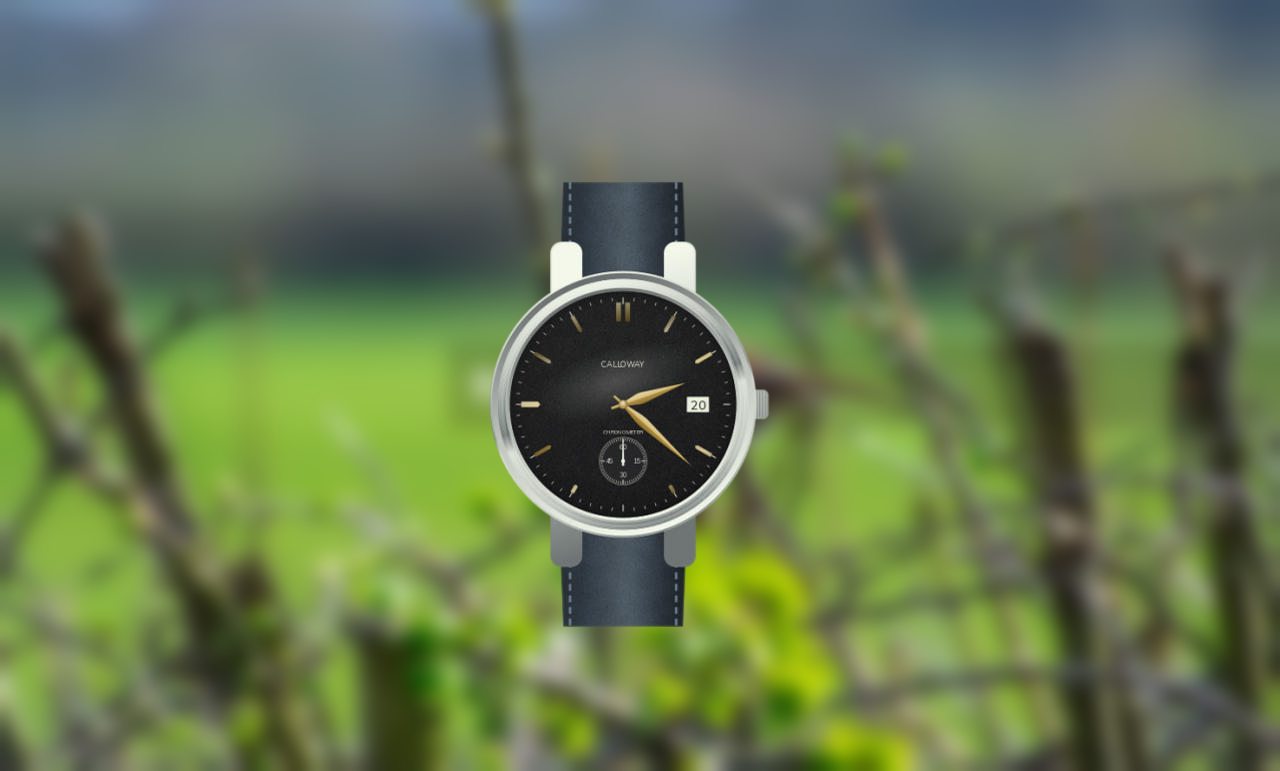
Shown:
h=2 m=22
